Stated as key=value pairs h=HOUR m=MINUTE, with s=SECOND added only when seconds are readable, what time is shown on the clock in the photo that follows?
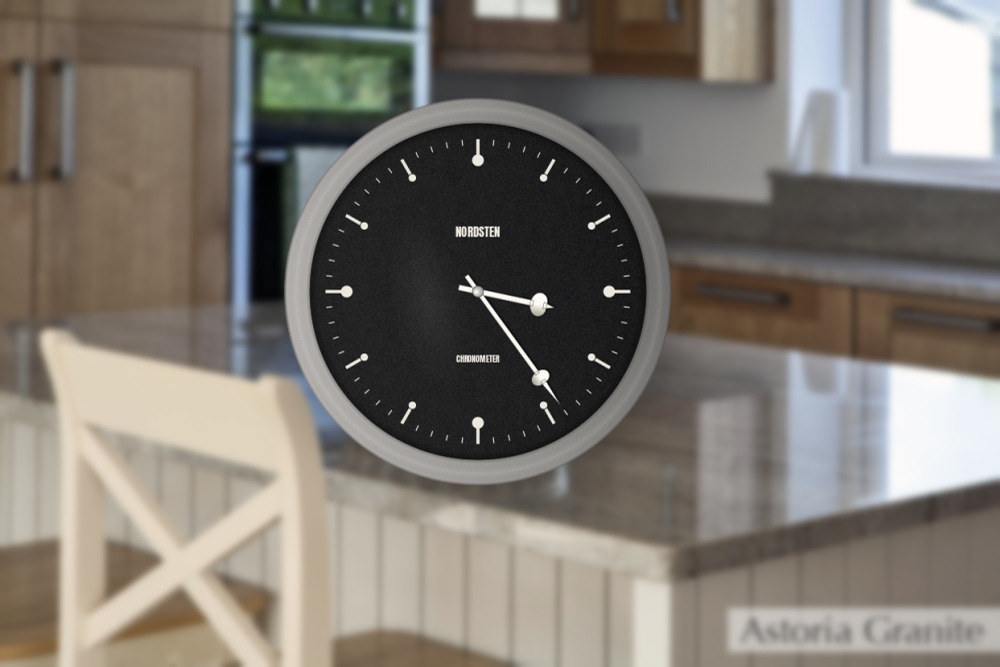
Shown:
h=3 m=24
